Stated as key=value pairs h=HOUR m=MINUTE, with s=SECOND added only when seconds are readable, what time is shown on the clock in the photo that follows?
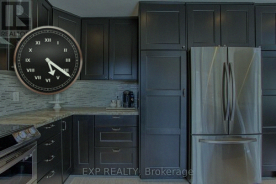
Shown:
h=5 m=21
